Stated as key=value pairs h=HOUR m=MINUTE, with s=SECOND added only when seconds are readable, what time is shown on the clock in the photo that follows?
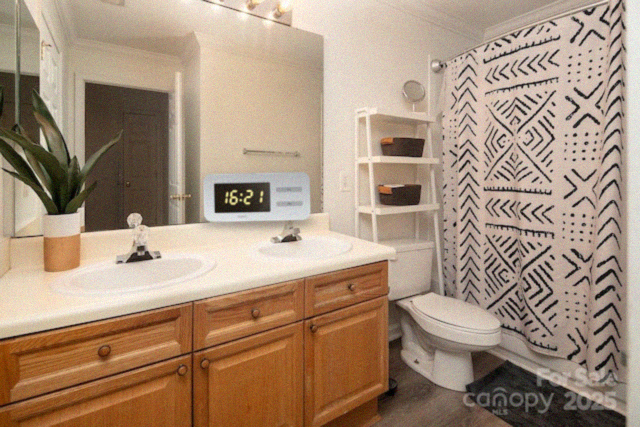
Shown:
h=16 m=21
